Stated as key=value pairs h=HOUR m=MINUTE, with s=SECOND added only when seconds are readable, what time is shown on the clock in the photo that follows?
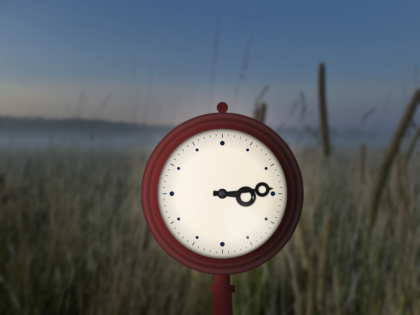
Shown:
h=3 m=14
